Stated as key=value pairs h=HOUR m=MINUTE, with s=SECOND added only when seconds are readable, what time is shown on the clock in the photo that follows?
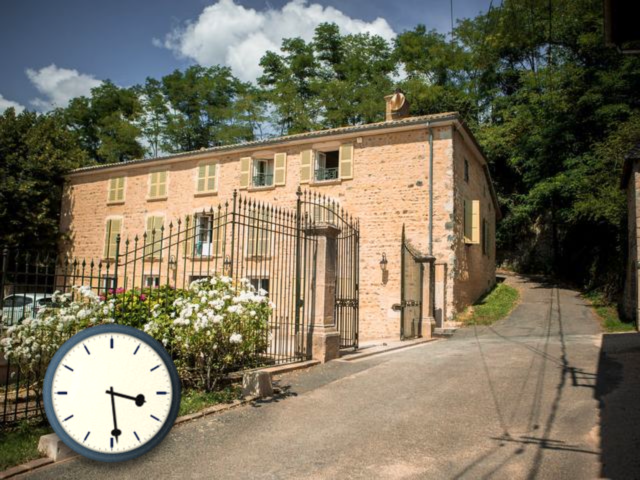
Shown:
h=3 m=29
